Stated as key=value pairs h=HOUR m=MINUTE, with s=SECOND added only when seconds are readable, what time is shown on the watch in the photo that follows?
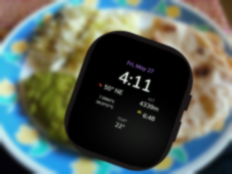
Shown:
h=4 m=11
